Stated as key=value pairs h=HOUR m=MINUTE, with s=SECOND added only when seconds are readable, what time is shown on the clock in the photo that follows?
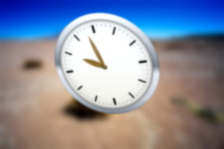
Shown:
h=9 m=58
